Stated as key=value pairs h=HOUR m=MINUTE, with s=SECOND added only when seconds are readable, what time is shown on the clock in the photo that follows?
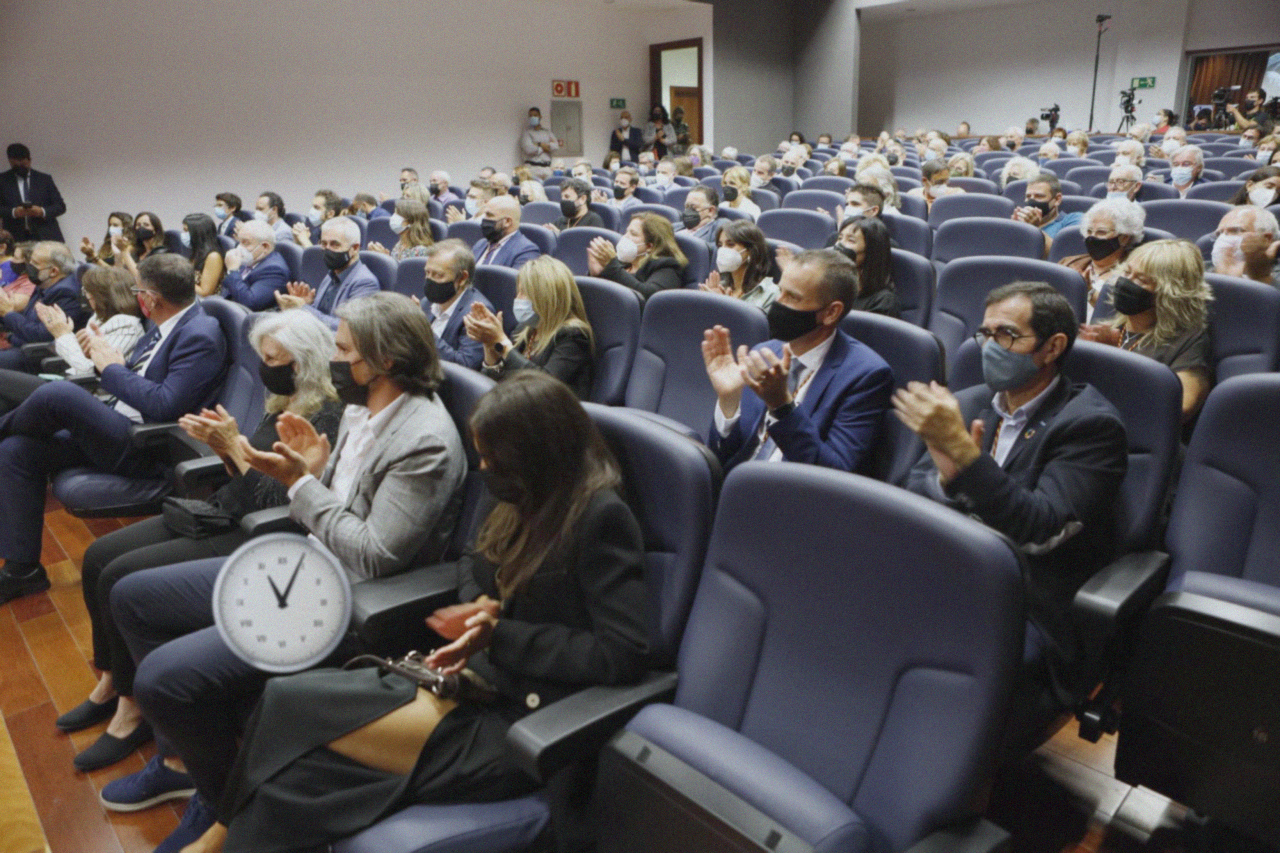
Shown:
h=11 m=4
